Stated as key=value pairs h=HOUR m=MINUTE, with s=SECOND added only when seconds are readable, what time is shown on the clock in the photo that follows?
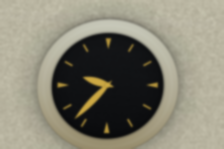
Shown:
h=9 m=37
